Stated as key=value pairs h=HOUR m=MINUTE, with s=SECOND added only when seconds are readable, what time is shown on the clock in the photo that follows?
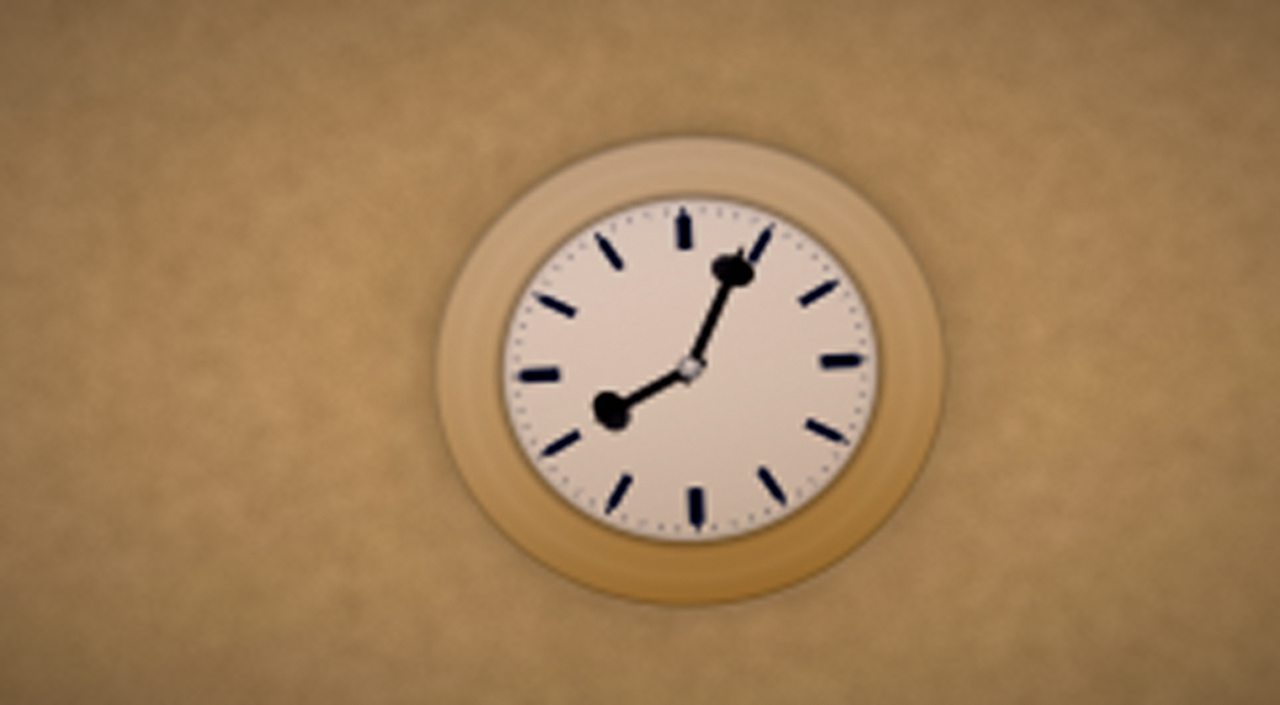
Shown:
h=8 m=4
